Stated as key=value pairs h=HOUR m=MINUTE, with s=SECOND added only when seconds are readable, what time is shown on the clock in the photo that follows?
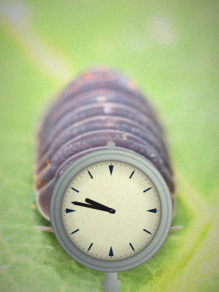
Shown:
h=9 m=47
